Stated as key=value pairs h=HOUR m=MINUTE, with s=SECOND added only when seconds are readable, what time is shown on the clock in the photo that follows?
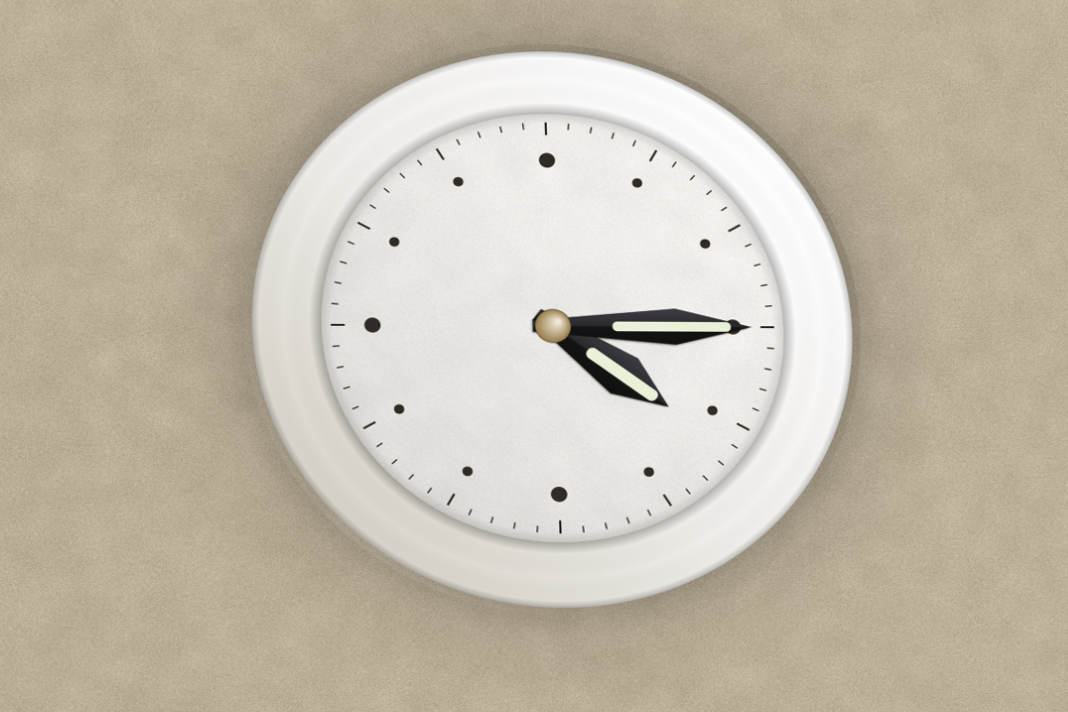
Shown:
h=4 m=15
